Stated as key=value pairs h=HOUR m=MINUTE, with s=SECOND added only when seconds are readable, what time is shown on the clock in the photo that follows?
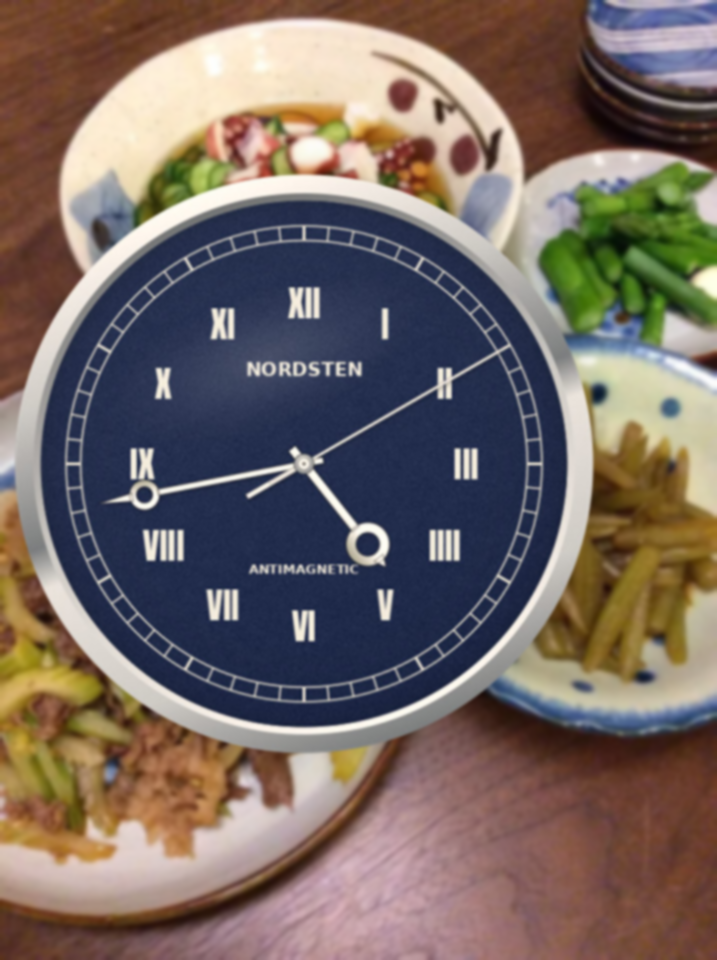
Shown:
h=4 m=43 s=10
